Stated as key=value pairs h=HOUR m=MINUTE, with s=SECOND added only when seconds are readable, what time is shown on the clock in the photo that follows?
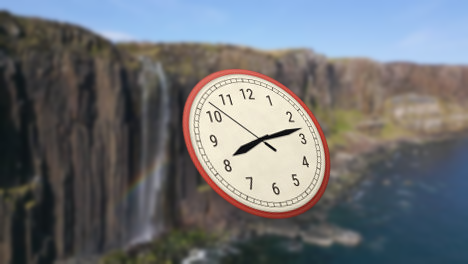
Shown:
h=8 m=12 s=52
